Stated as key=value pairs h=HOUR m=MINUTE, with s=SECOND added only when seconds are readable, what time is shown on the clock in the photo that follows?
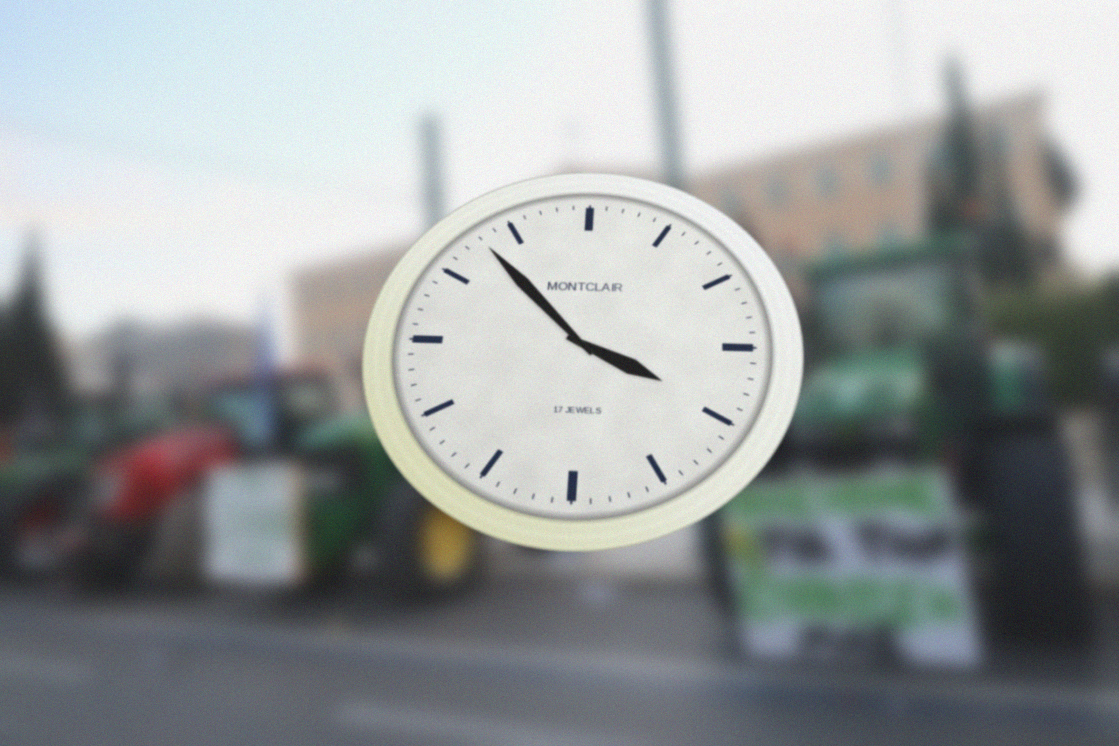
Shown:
h=3 m=53
